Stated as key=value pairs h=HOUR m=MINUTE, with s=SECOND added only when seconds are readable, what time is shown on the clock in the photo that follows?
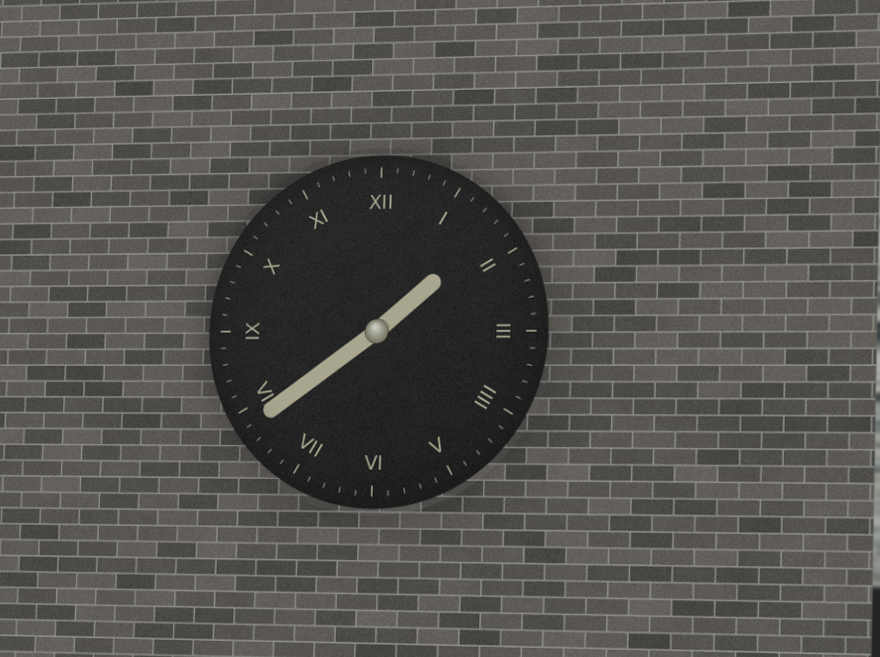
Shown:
h=1 m=39
